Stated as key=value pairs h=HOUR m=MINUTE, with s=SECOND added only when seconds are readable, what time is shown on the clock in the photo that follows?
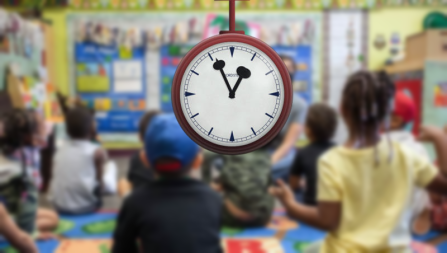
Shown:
h=12 m=56
